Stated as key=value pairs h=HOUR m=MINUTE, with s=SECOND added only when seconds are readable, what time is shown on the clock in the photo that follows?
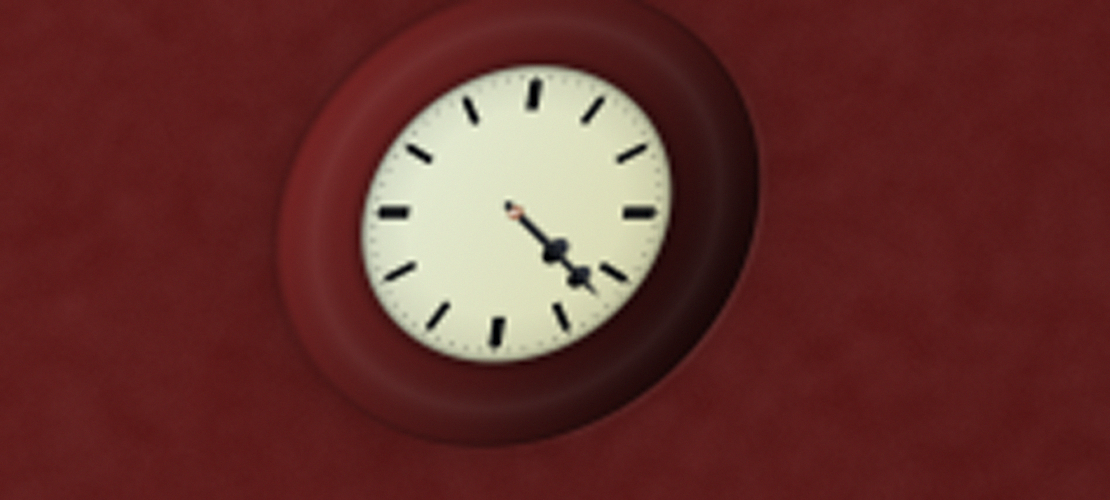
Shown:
h=4 m=22
